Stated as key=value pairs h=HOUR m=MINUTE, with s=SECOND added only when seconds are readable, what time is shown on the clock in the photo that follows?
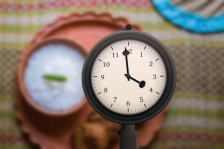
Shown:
h=3 m=59
